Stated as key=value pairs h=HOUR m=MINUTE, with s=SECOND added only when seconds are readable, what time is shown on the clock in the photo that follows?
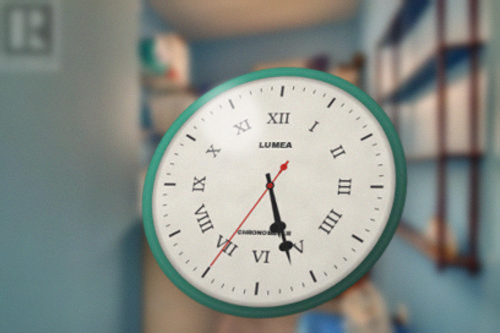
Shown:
h=5 m=26 s=35
